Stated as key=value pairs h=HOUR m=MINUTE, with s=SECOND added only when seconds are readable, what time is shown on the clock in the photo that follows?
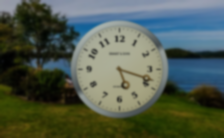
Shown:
h=5 m=18
